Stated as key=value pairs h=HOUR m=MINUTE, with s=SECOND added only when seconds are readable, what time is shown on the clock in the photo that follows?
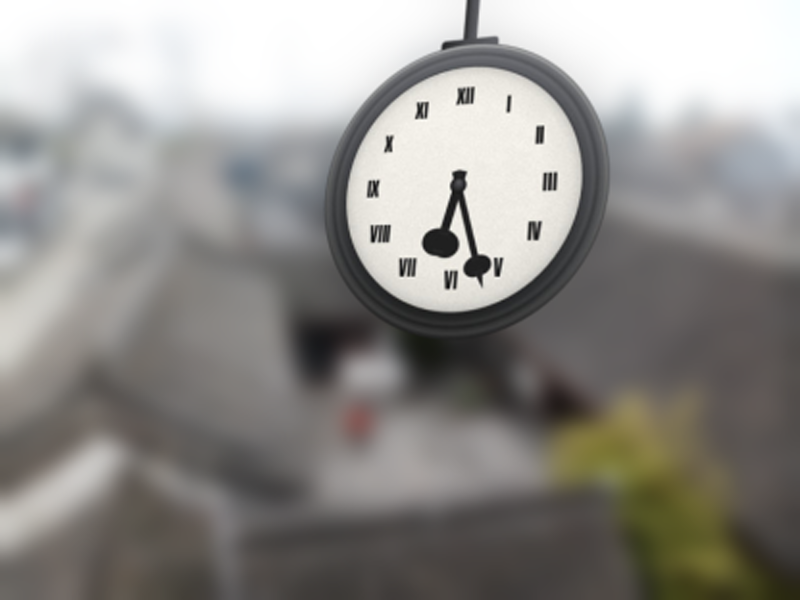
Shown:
h=6 m=27
